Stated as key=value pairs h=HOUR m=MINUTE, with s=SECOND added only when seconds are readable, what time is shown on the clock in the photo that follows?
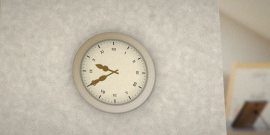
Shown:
h=9 m=40
